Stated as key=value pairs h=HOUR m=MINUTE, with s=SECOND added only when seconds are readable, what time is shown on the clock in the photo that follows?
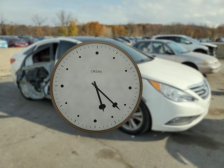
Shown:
h=5 m=22
